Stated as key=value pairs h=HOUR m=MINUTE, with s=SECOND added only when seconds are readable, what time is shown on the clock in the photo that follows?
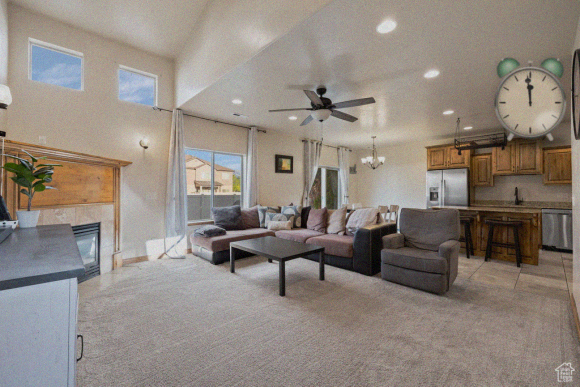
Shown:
h=11 m=59
